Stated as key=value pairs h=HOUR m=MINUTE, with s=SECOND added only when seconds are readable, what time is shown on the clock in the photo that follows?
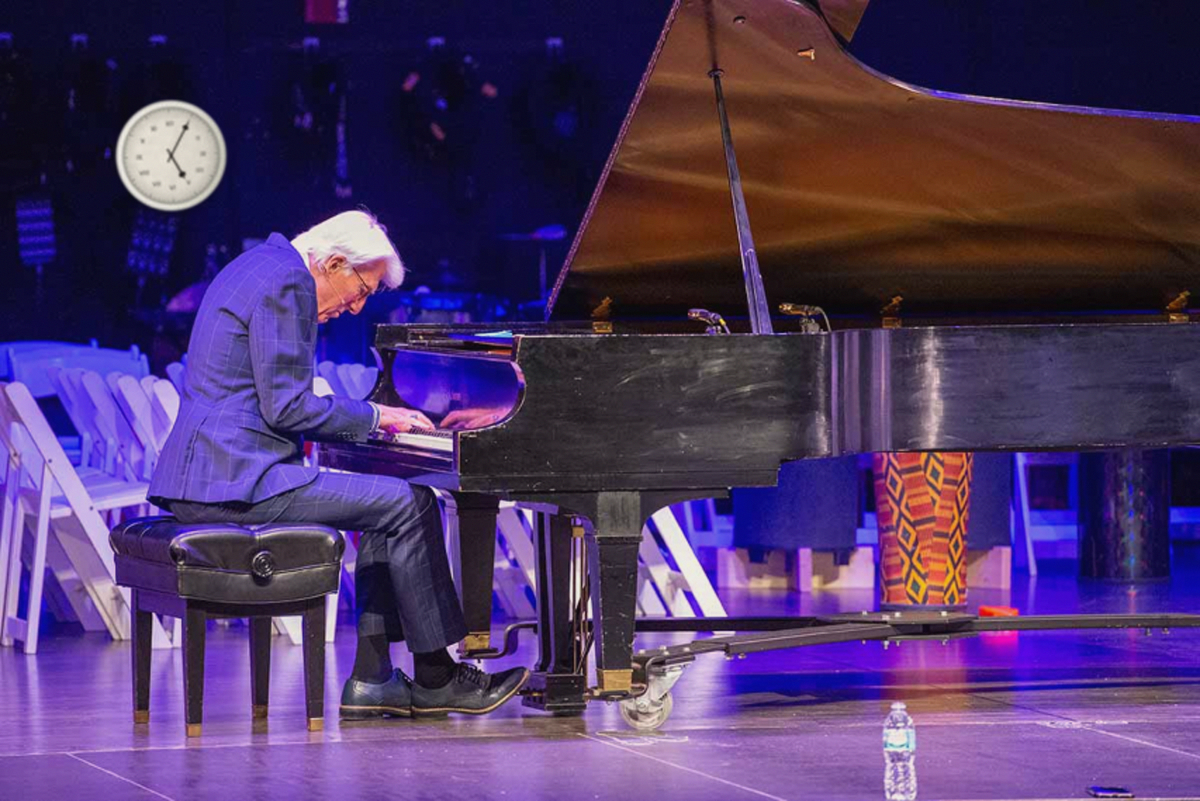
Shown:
h=5 m=5
